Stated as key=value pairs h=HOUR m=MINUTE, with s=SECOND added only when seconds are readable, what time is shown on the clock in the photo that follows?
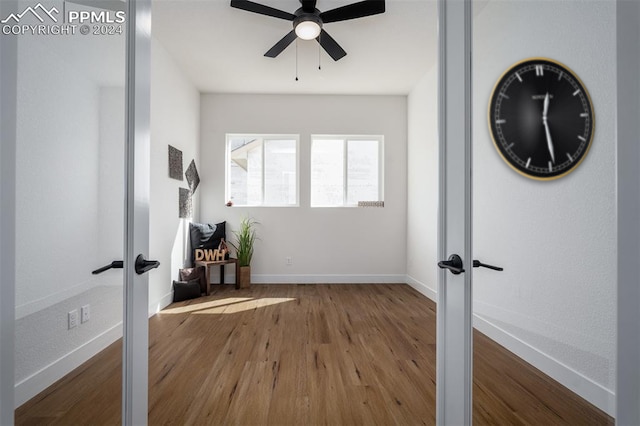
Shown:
h=12 m=29
